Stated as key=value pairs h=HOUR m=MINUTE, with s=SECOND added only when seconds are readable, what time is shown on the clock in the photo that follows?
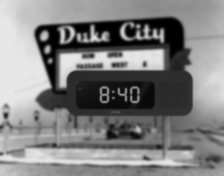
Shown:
h=8 m=40
